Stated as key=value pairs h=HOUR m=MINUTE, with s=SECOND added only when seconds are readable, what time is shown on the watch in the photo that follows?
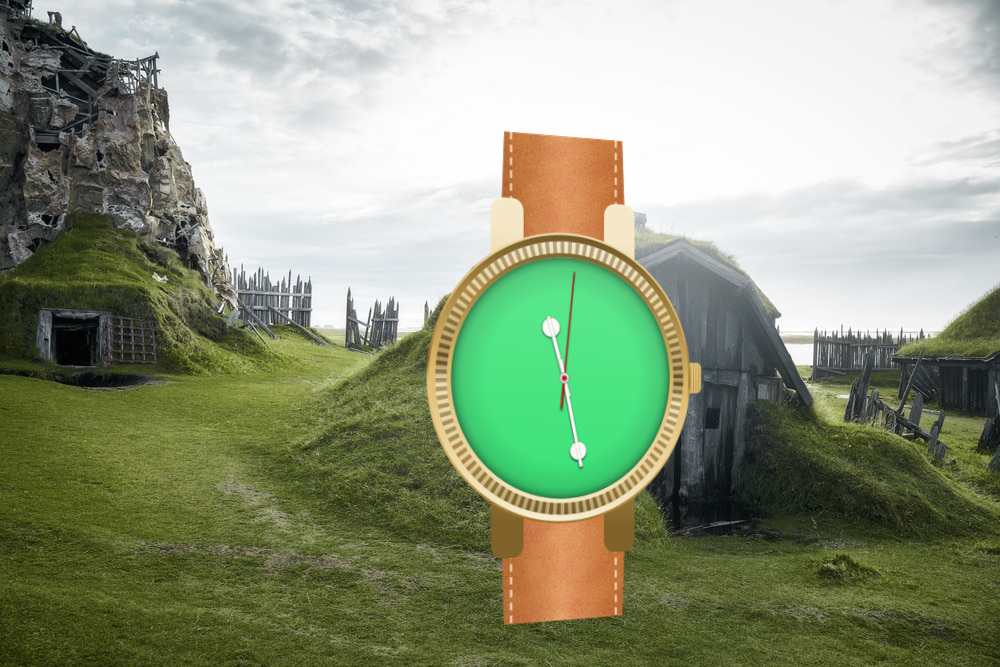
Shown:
h=11 m=28 s=1
